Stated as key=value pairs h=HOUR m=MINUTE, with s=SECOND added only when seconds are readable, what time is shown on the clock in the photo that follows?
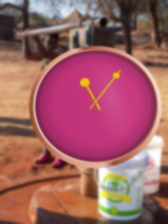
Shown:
h=11 m=6
